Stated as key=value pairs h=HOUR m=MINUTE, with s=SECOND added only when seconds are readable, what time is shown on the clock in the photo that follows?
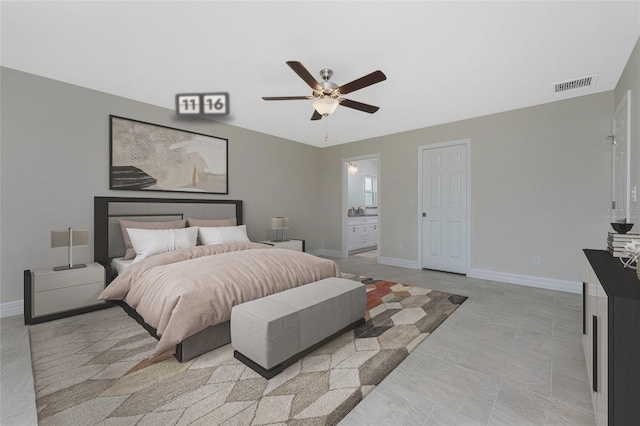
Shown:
h=11 m=16
